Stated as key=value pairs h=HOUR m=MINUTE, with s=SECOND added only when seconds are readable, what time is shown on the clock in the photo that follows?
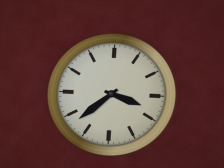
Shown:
h=3 m=38
